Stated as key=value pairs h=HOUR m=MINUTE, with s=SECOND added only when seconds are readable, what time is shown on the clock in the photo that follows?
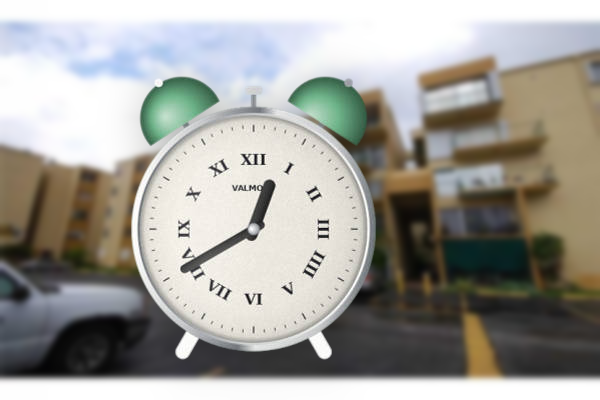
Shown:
h=12 m=40
